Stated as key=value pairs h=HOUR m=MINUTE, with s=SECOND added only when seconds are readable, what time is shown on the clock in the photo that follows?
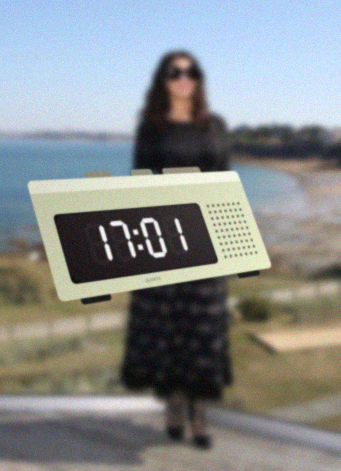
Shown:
h=17 m=1
